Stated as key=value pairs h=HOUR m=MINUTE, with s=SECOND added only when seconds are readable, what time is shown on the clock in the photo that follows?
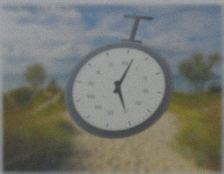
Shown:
h=5 m=2
